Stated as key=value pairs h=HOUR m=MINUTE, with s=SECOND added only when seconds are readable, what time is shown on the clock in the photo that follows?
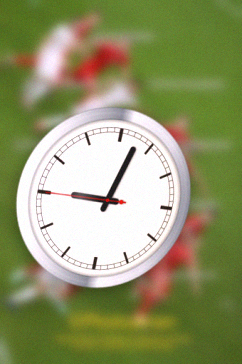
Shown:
h=9 m=2 s=45
